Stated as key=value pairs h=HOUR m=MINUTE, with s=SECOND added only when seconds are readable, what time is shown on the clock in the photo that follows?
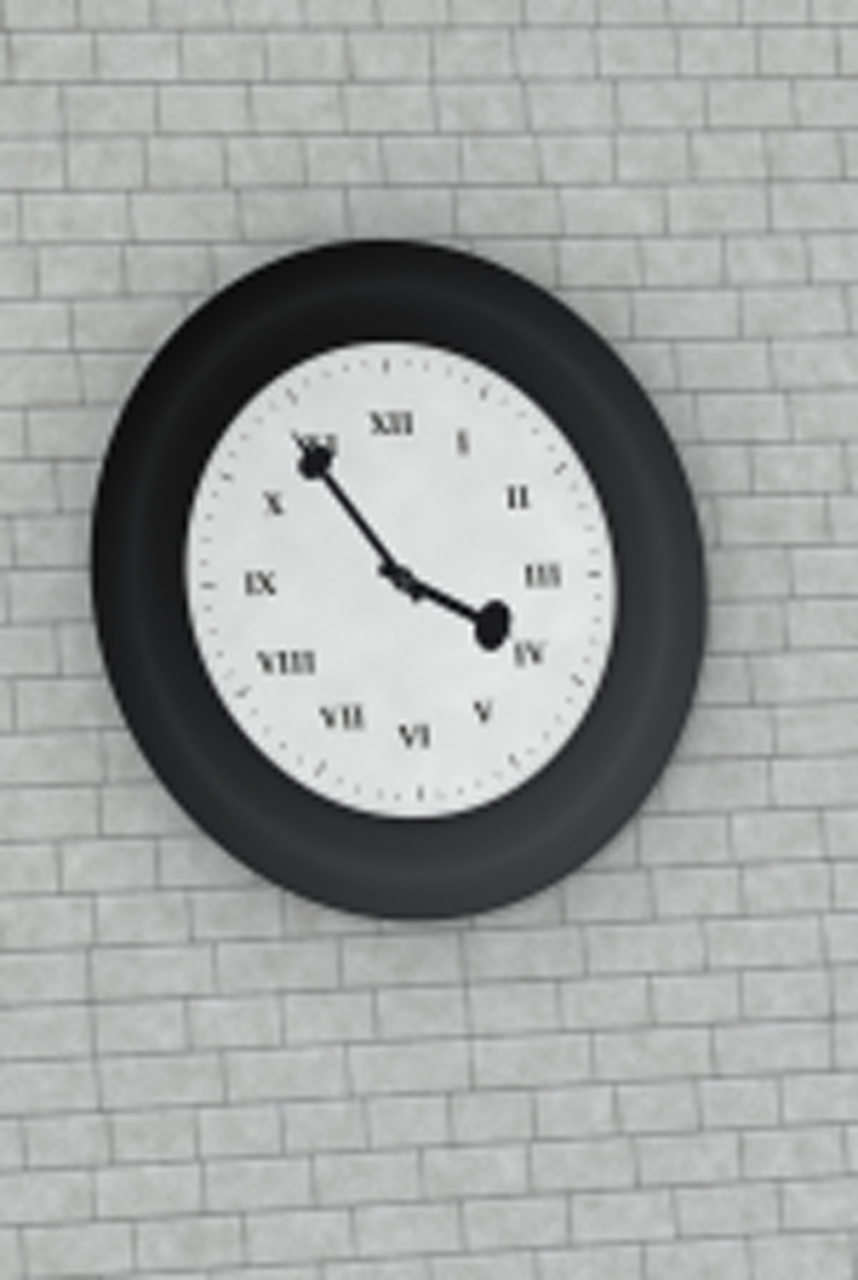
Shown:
h=3 m=54
